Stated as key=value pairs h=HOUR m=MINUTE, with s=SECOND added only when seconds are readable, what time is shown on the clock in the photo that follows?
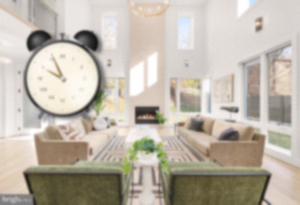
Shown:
h=9 m=56
